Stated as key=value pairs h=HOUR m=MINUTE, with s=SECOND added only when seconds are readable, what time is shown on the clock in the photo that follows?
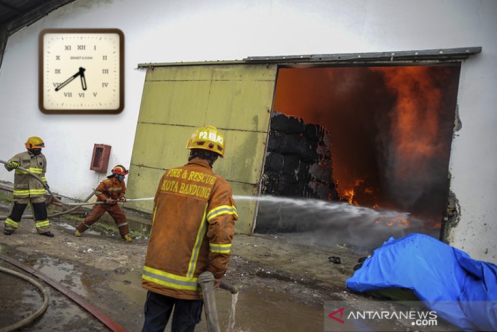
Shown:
h=5 m=39
